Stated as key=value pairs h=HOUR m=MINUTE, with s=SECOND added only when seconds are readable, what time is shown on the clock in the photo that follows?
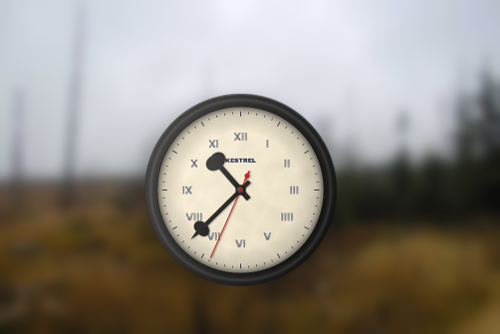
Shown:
h=10 m=37 s=34
